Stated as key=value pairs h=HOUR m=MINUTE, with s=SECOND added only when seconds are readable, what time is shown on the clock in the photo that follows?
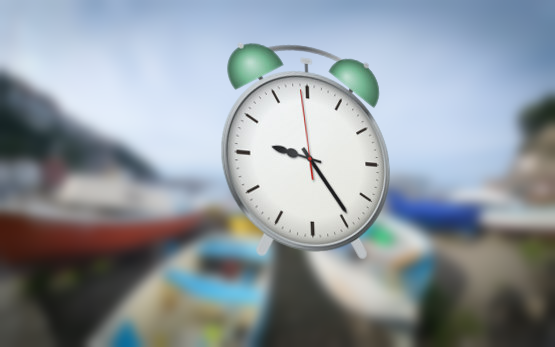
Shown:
h=9 m=23 s=59
